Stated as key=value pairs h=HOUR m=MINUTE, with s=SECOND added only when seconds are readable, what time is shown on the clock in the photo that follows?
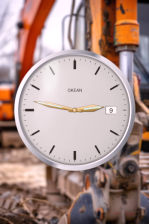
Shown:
h=2 m=47
